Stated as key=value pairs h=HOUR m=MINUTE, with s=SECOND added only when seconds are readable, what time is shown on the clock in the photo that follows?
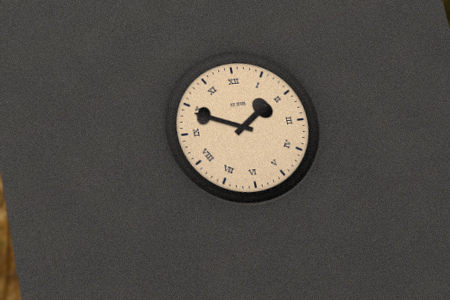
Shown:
h=1 m=49
